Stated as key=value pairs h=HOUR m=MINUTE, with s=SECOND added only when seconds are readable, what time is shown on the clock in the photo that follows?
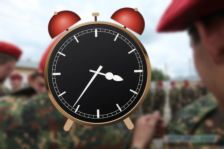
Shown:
h=3 m=36
